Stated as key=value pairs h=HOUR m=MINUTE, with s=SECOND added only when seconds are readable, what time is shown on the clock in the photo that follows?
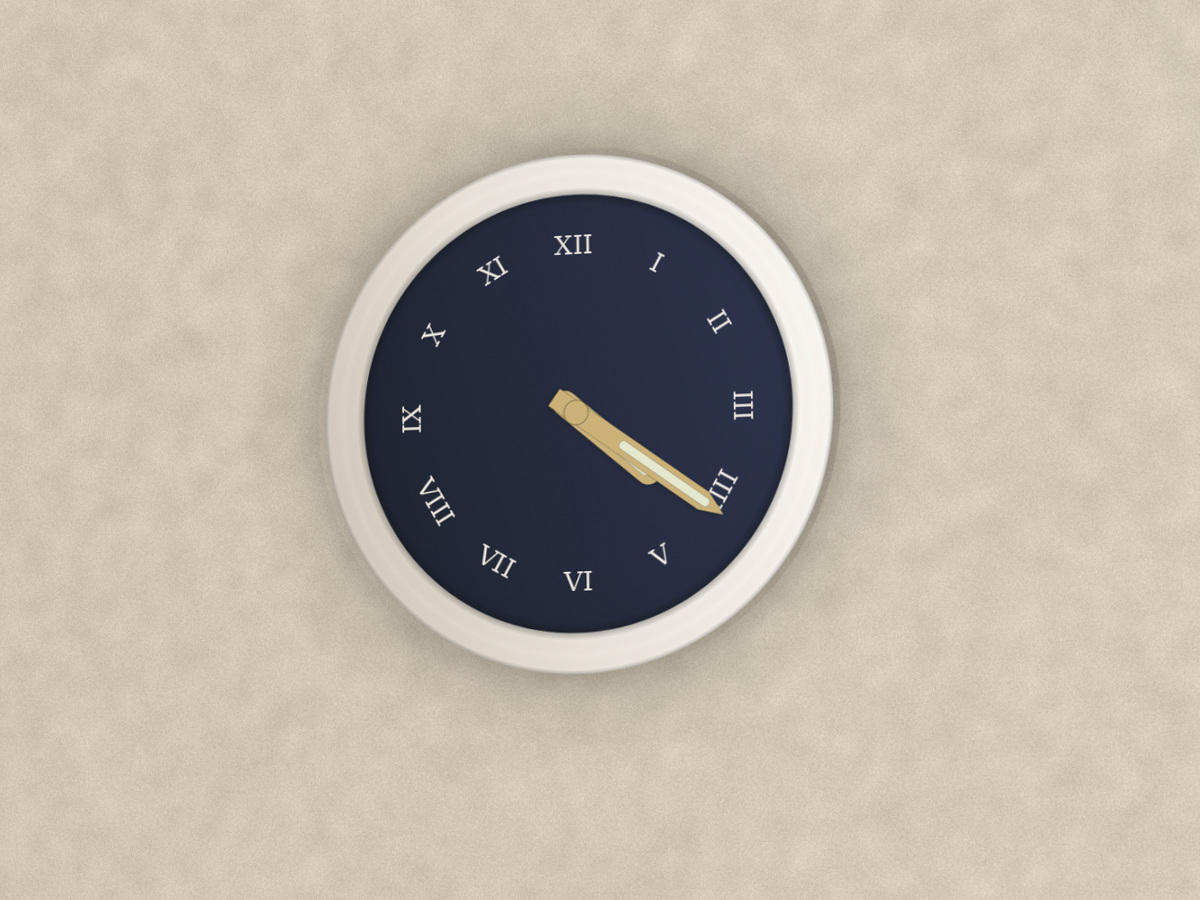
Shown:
h=4 m=21
